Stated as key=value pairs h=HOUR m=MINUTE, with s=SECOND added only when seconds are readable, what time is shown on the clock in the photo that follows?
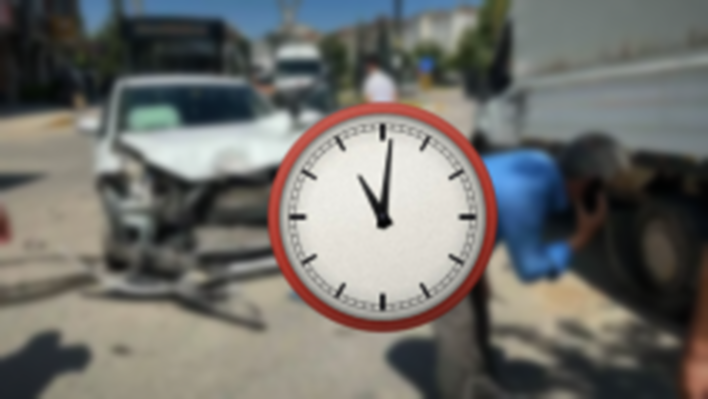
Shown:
h=11 m=1
